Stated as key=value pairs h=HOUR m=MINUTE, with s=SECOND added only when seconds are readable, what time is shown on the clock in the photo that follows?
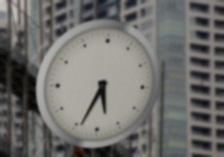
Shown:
h=5 m=34
